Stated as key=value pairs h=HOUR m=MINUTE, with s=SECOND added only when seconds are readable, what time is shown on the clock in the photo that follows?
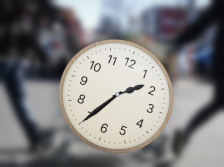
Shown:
h=1 m=35
